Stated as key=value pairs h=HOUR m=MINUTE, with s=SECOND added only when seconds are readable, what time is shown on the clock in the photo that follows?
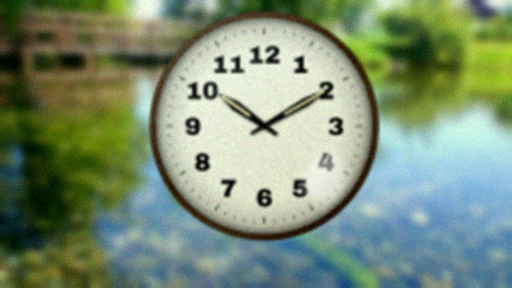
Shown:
h=10 m=10
